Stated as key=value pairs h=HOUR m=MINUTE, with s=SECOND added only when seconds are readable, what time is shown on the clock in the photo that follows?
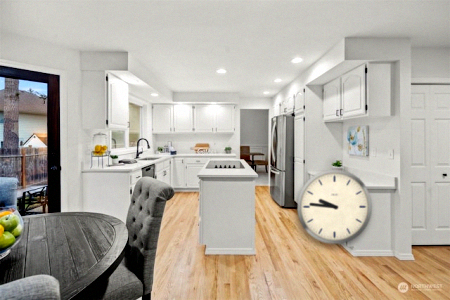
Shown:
h=9 m=46
